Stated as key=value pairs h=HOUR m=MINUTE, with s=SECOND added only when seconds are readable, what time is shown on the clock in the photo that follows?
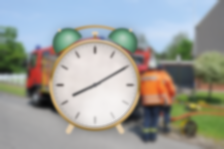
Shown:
h=8 m=10
